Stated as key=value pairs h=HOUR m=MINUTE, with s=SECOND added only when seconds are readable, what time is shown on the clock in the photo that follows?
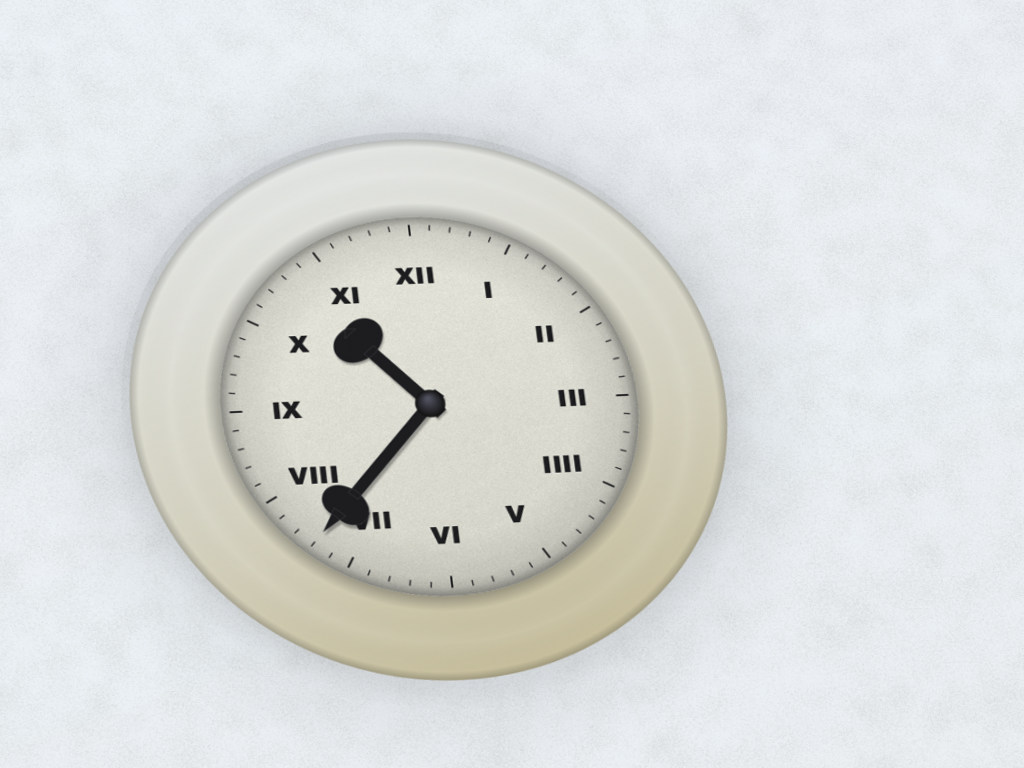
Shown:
h=10 m=37
